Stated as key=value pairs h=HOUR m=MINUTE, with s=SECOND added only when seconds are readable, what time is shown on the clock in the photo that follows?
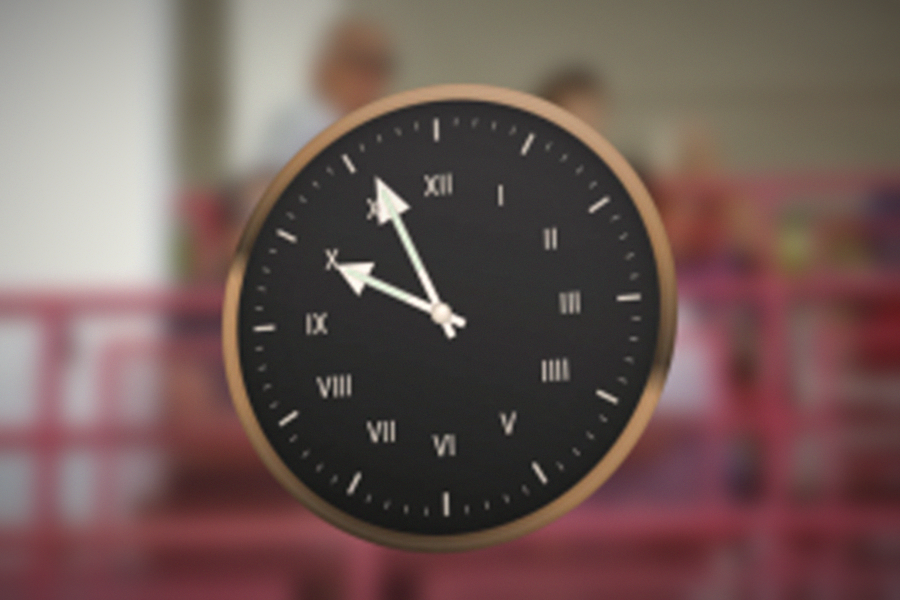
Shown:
h=9 m=56
